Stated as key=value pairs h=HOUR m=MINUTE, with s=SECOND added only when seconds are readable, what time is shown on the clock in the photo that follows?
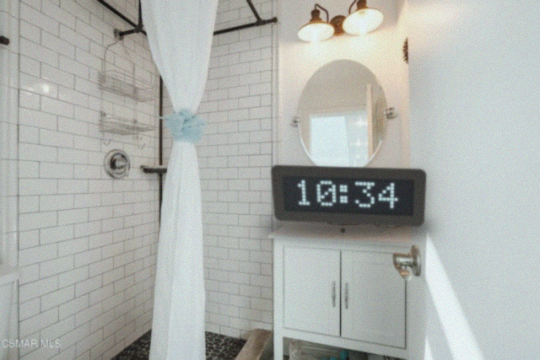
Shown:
h=10 m=34
